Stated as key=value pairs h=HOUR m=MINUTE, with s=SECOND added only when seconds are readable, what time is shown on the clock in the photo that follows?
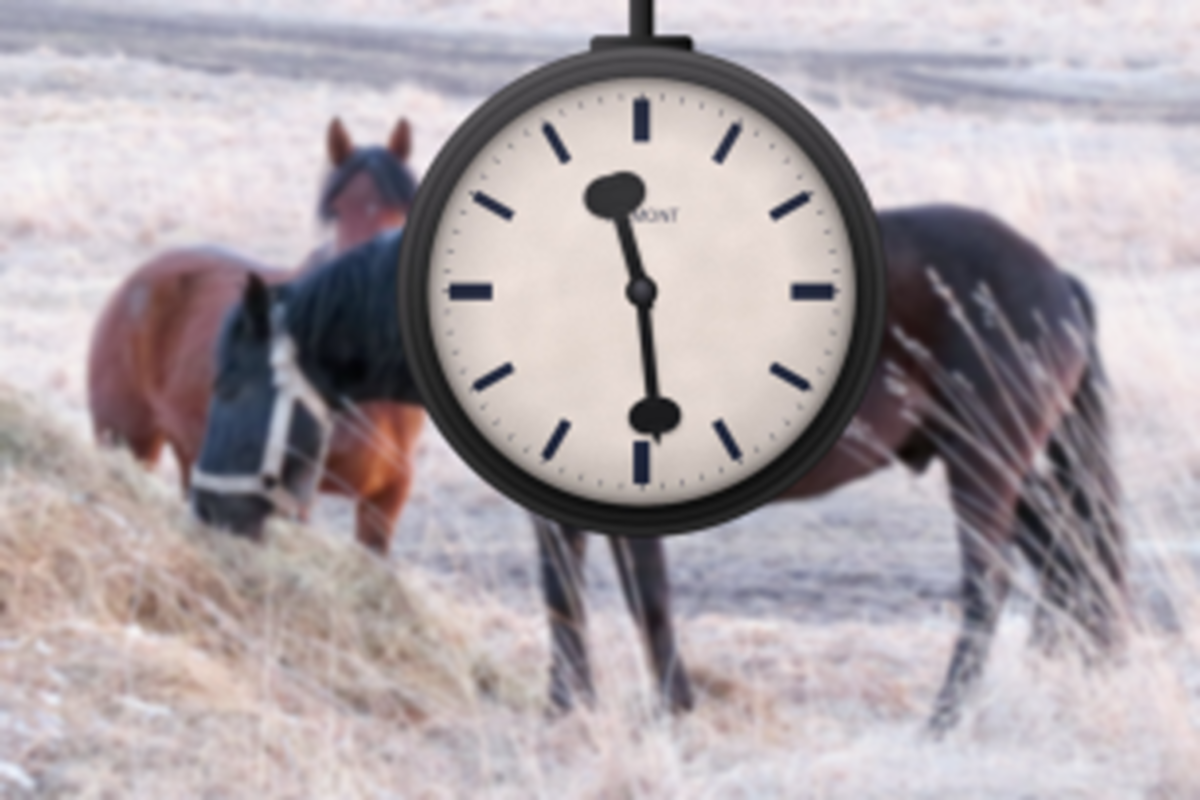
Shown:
h=11 m=29
